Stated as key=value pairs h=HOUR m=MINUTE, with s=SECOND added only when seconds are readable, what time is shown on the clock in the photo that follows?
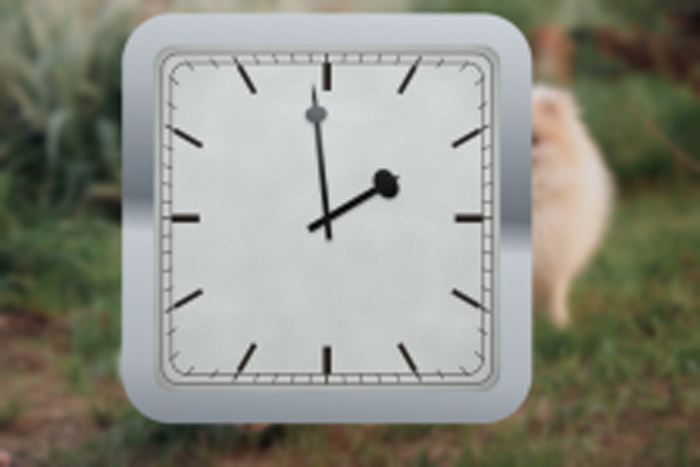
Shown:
h=1 m=59
